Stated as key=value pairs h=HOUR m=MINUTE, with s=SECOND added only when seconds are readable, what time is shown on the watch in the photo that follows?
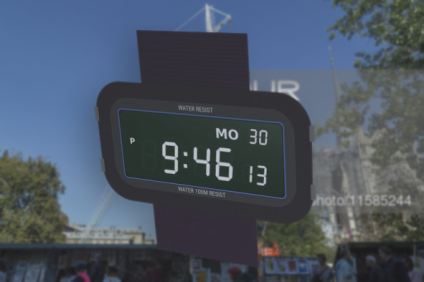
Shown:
h=9 m=46 s=13
